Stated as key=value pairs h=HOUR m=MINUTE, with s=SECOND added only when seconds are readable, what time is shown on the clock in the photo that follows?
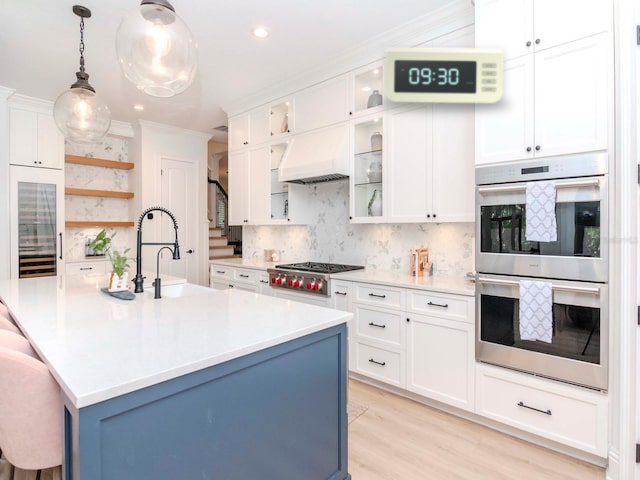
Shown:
h=9 m=30
